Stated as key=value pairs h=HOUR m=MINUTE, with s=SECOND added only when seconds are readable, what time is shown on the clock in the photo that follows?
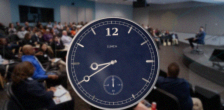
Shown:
h=8 m=40
